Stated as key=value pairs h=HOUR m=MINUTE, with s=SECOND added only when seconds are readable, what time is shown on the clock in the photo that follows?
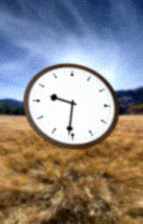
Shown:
h=9 m=31
